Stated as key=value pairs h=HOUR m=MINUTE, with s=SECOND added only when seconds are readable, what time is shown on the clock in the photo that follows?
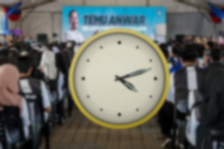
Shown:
h=4 m=12
